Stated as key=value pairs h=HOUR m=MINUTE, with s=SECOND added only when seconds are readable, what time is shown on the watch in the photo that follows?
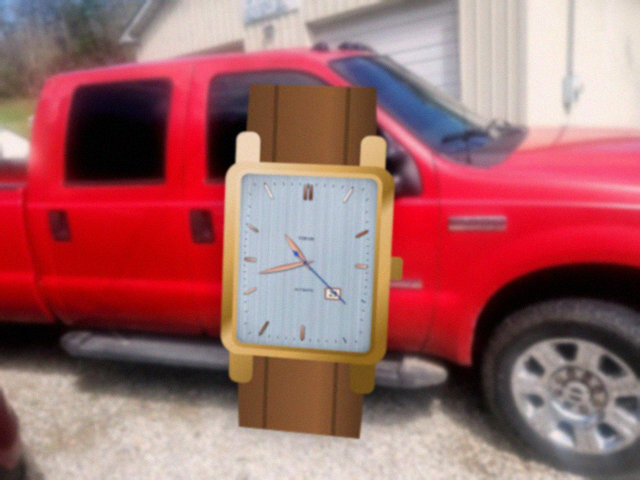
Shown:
h=10 m=42 s=22
